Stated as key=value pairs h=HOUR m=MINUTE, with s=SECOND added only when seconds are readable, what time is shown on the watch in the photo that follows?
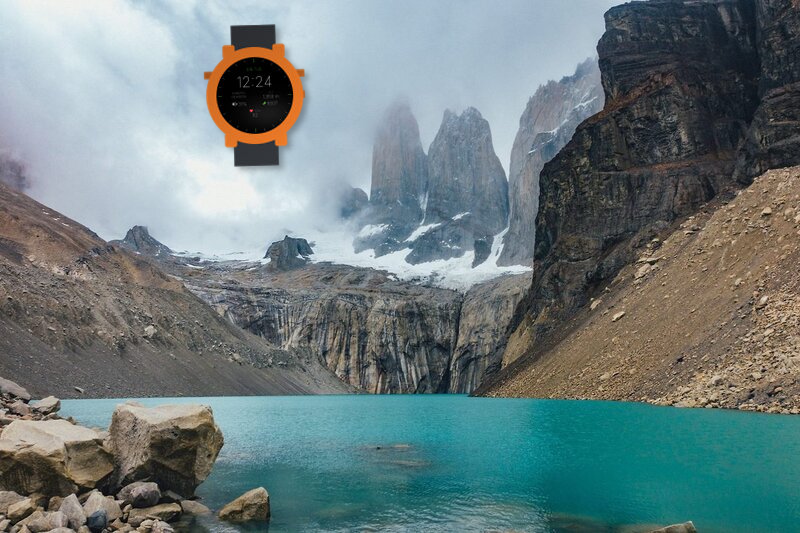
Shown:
h=12 m=24
